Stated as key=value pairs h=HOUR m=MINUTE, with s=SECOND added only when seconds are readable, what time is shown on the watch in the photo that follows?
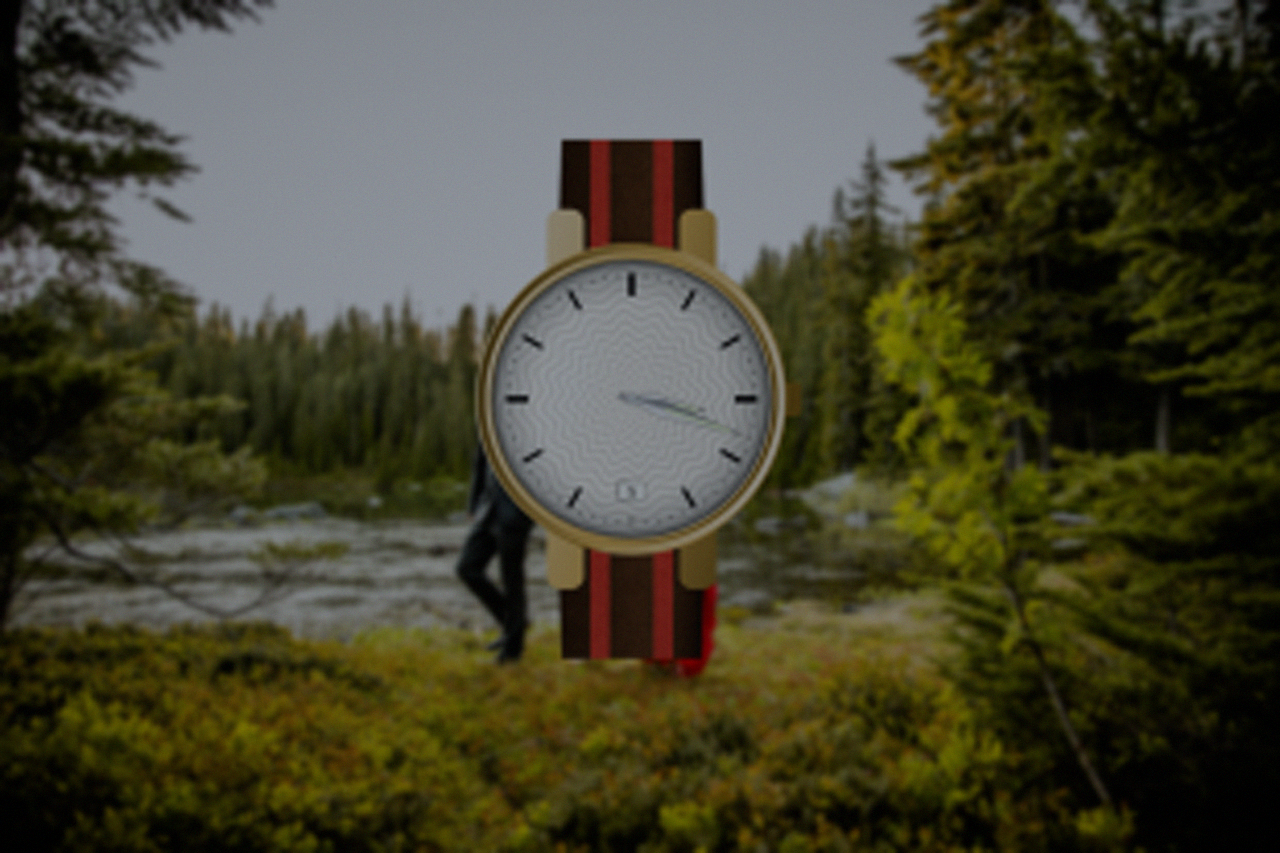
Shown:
h=3 m=18
